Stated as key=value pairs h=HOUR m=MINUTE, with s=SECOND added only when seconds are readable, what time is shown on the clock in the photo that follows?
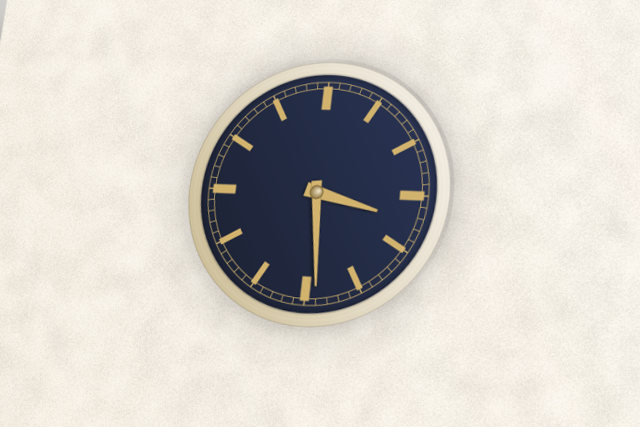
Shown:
h=3 m=29
